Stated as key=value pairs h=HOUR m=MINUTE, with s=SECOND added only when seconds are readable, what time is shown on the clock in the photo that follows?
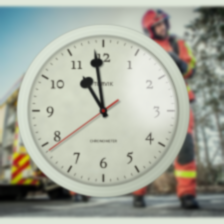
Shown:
h=10 m=58 s=39
